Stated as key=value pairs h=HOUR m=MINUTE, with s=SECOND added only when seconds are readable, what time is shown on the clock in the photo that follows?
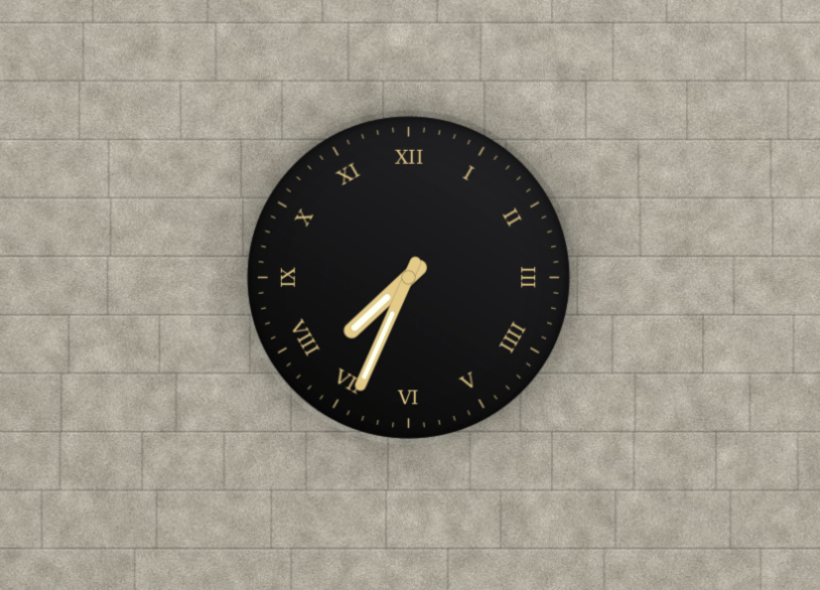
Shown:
h=7 m=34
